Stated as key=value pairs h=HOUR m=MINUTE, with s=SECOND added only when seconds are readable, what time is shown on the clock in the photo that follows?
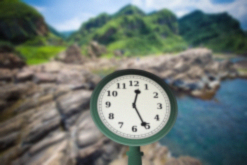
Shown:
h=12 m=26
